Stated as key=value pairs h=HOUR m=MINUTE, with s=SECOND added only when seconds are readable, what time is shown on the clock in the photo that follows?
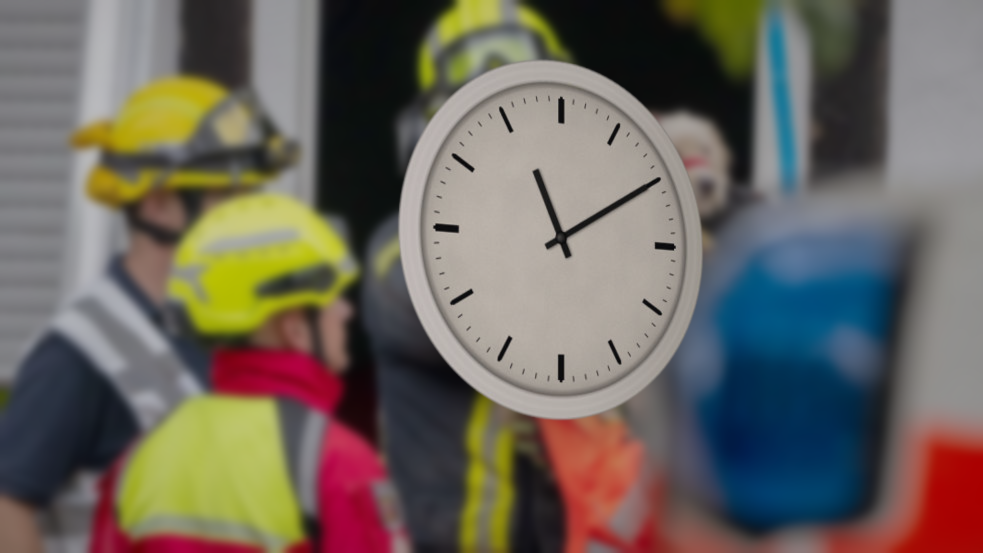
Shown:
h=11 m=10
